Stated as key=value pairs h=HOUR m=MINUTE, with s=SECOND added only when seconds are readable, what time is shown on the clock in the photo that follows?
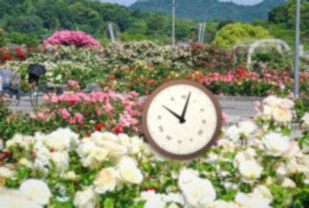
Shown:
h=10 m=2
